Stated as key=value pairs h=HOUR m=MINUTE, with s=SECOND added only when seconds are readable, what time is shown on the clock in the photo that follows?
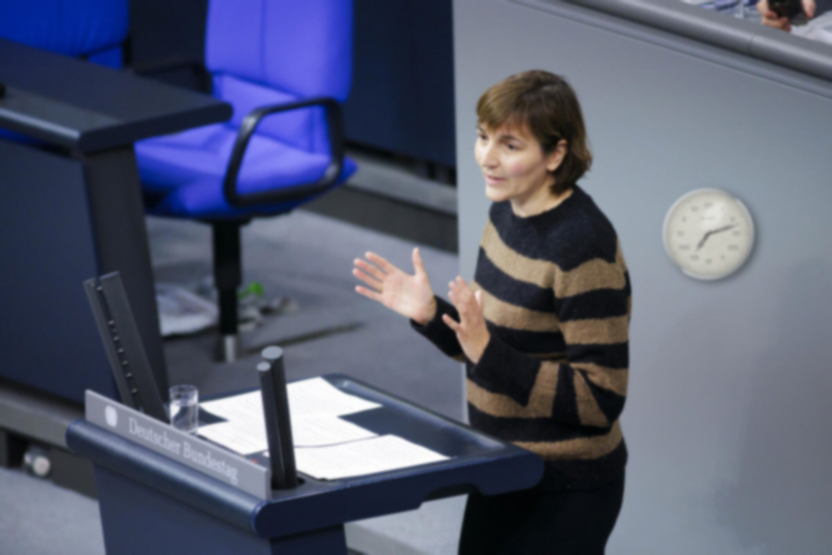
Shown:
h=7 m=12
